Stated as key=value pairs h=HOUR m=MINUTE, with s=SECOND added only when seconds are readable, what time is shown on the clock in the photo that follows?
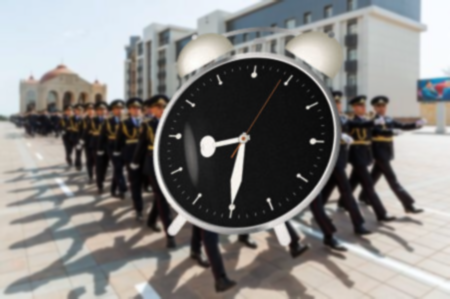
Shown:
h=8 m=30 s=4
